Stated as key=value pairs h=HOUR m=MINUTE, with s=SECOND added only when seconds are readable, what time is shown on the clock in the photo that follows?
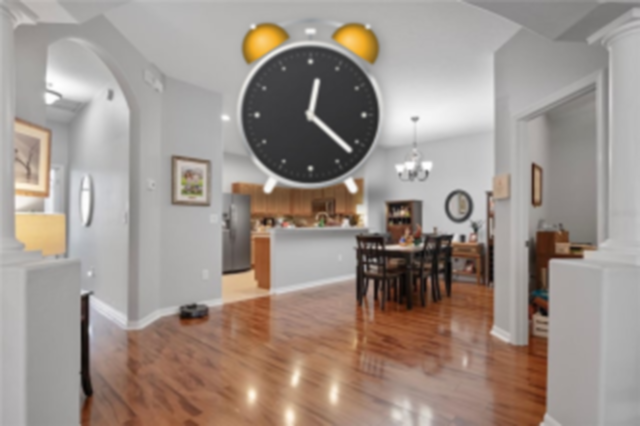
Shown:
h=12 m=22
